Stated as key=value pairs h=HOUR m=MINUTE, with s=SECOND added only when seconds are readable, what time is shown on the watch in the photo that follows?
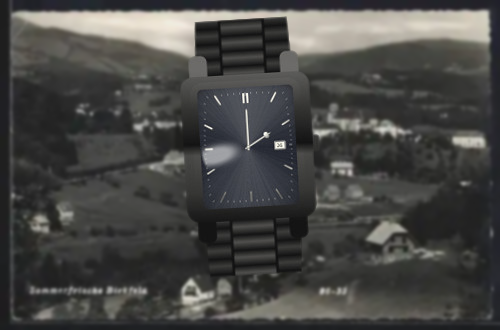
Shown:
h=2 m=0
